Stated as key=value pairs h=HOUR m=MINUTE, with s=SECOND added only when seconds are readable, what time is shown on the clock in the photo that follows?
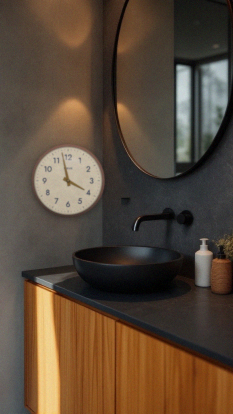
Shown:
h=3 m=58
